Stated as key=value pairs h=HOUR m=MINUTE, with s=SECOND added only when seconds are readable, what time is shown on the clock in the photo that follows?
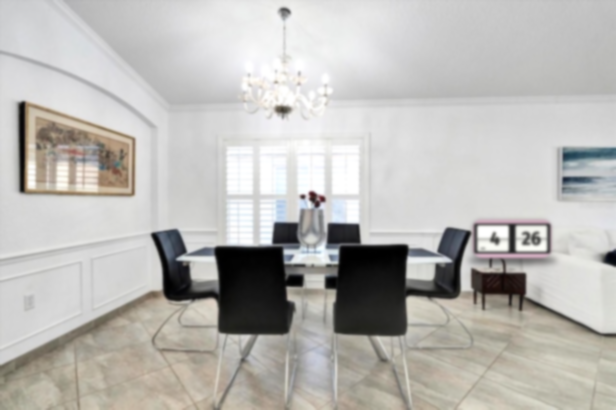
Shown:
h=4 m=26
